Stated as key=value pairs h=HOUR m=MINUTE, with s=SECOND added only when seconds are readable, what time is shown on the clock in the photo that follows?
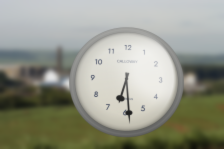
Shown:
h=6 m=29
